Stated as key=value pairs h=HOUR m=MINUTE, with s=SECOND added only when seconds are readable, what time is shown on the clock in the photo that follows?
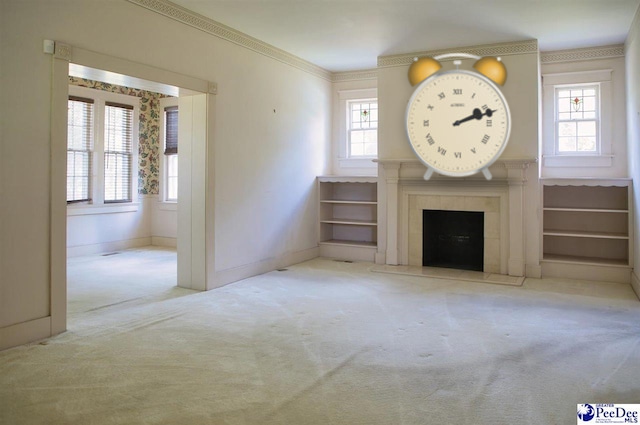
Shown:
h=2 m=12
